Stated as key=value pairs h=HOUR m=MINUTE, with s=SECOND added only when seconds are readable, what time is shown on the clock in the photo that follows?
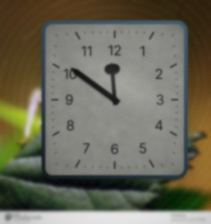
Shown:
h=11 m=51
